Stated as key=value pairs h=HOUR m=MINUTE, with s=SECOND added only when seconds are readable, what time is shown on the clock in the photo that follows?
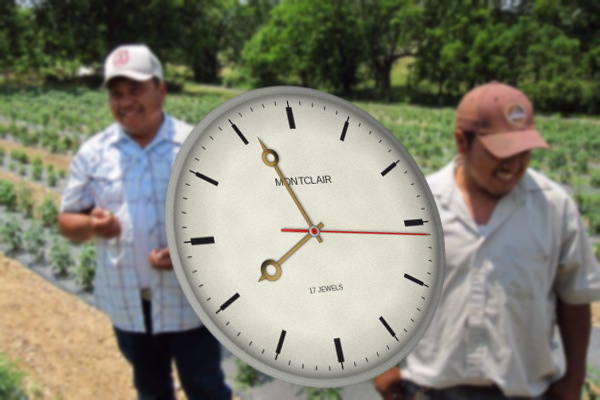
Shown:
h=7 m=56 s=16
